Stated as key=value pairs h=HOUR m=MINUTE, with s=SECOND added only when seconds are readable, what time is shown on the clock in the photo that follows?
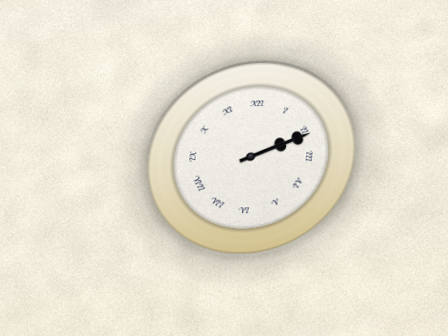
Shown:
h=2 m=11
